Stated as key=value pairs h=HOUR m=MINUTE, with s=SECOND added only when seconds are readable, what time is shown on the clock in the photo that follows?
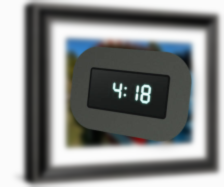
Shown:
h=4 m=18
